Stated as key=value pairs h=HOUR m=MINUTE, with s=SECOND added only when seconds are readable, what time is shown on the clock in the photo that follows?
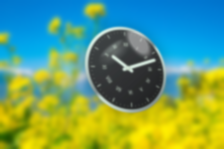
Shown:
h=10 m=12
